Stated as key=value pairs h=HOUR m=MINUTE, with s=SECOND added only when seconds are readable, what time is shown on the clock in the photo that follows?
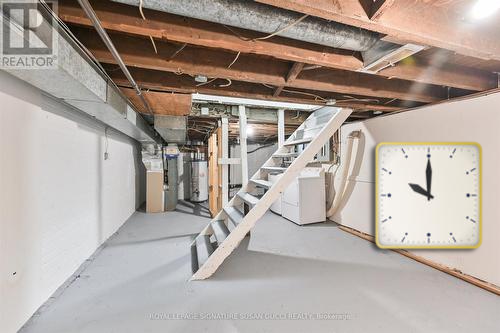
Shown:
h=10 m=0
